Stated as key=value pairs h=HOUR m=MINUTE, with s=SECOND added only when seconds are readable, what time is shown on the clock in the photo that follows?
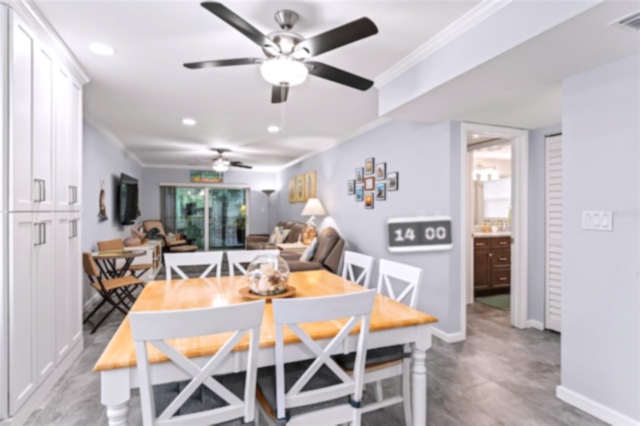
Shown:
h=14 m=0
